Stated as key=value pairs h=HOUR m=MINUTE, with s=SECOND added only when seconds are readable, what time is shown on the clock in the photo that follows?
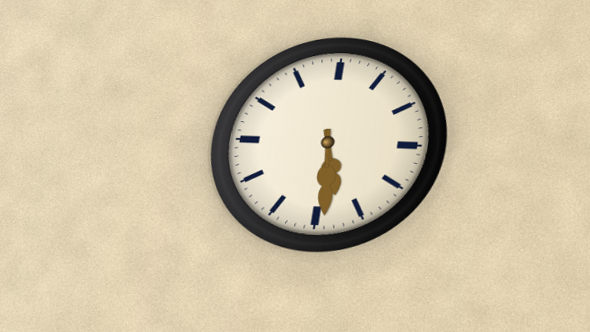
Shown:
h=5 m=29
